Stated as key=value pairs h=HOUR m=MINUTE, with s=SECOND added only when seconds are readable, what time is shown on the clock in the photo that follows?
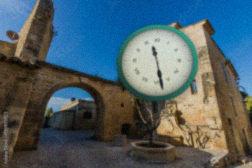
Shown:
h=11 m=28
